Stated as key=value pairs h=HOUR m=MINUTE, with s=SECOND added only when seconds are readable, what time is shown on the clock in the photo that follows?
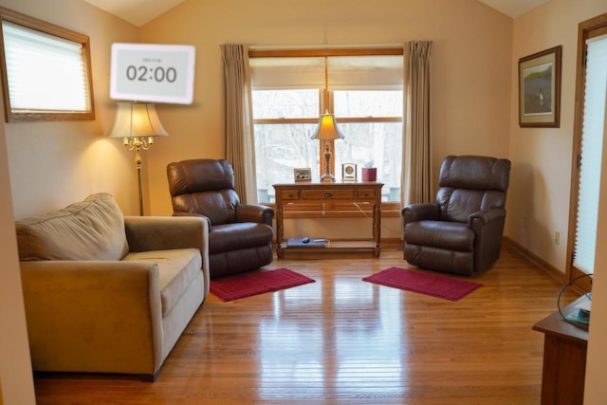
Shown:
h=2 m=0
